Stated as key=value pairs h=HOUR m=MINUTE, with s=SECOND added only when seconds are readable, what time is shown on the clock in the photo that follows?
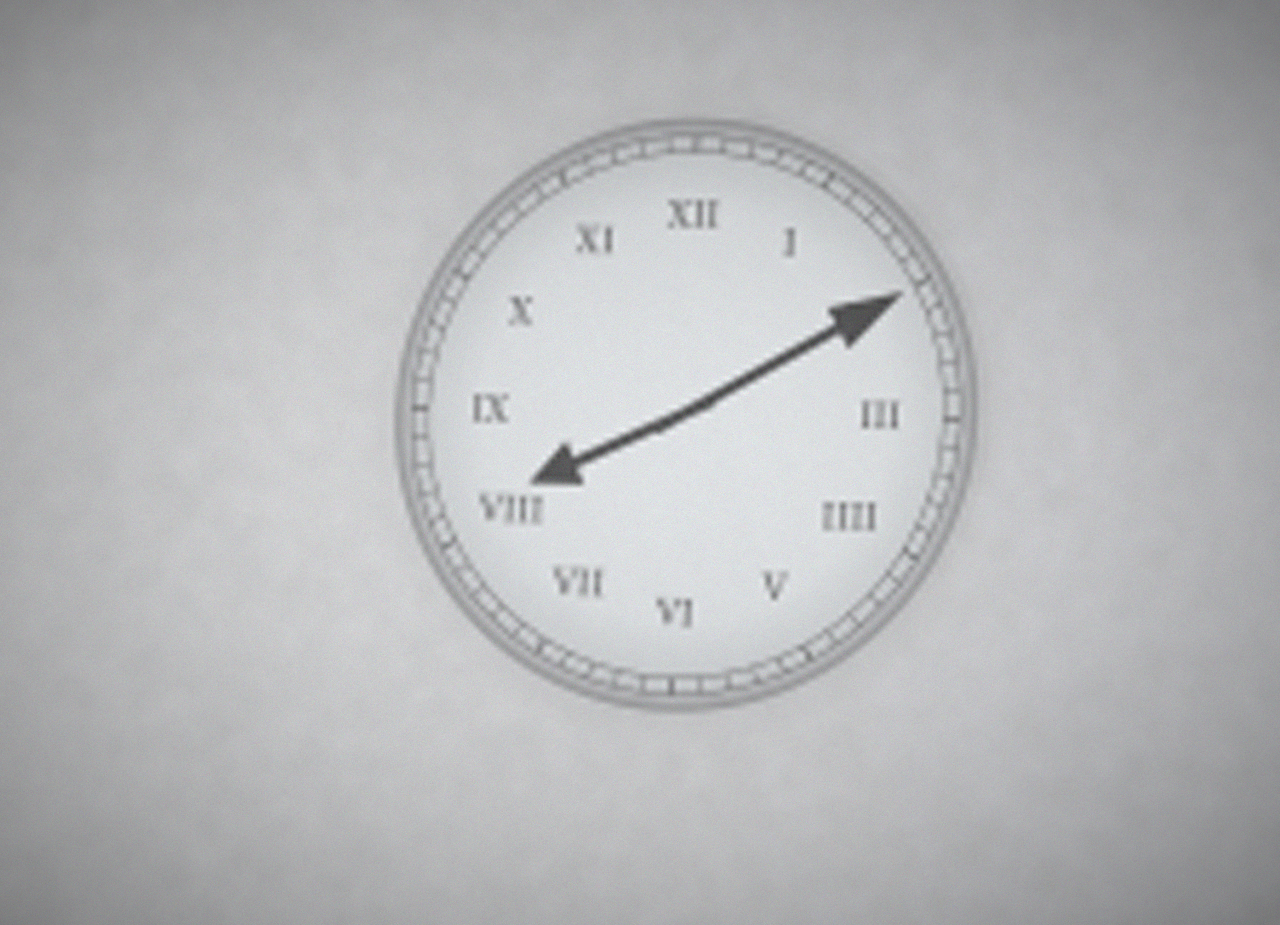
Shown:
h=8 m=10
